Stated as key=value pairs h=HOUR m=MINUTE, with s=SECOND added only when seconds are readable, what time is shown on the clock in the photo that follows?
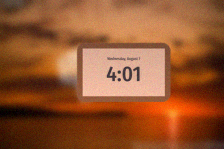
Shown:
h=4 m=1
